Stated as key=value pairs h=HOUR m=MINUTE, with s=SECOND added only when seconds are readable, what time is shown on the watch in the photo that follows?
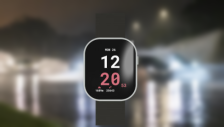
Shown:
h=12 m=20
